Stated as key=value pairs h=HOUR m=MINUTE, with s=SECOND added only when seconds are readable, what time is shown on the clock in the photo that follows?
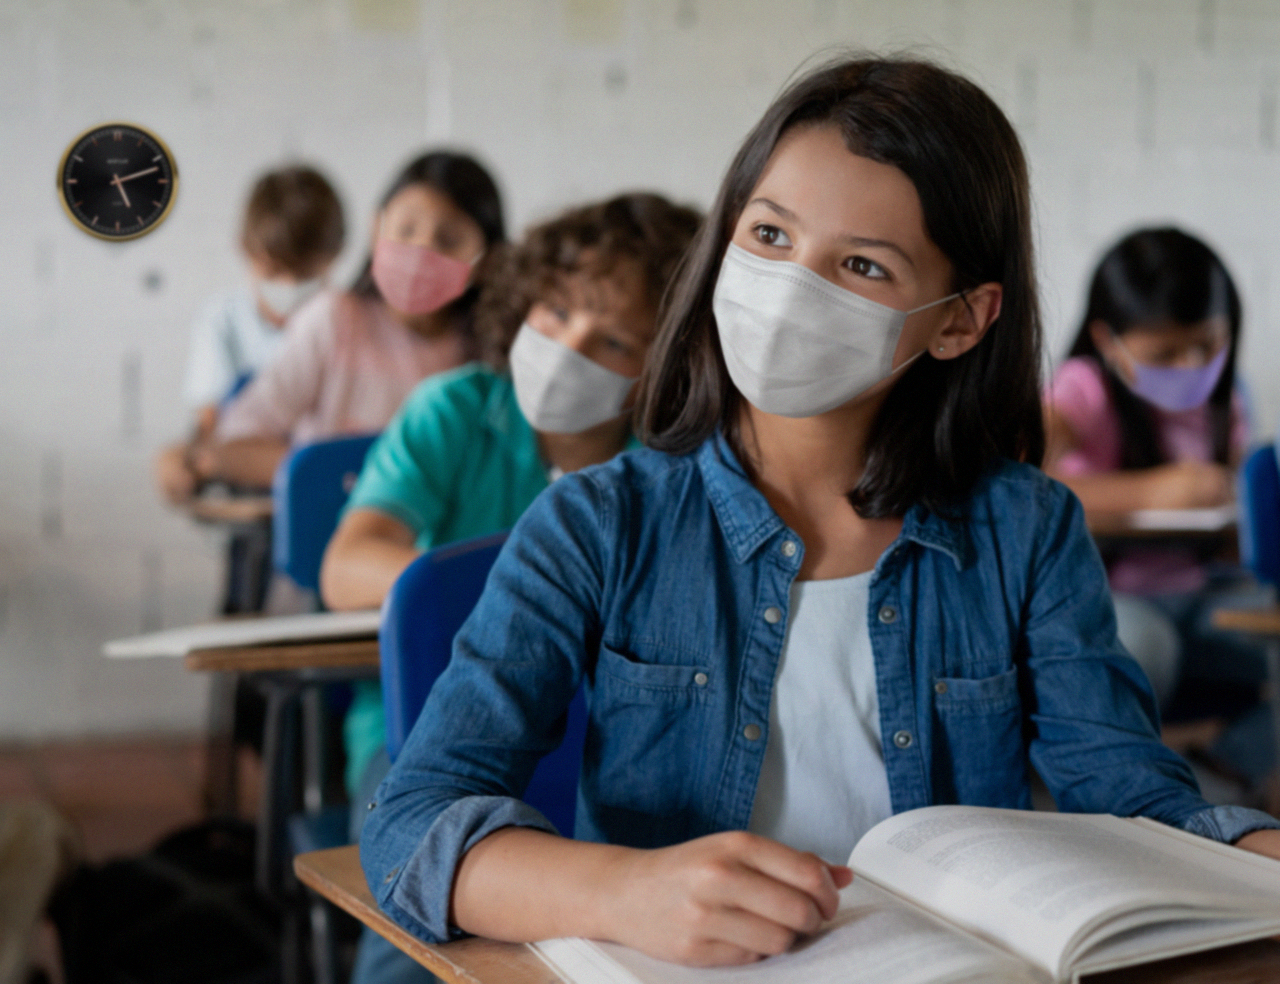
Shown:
h=5 m=12
